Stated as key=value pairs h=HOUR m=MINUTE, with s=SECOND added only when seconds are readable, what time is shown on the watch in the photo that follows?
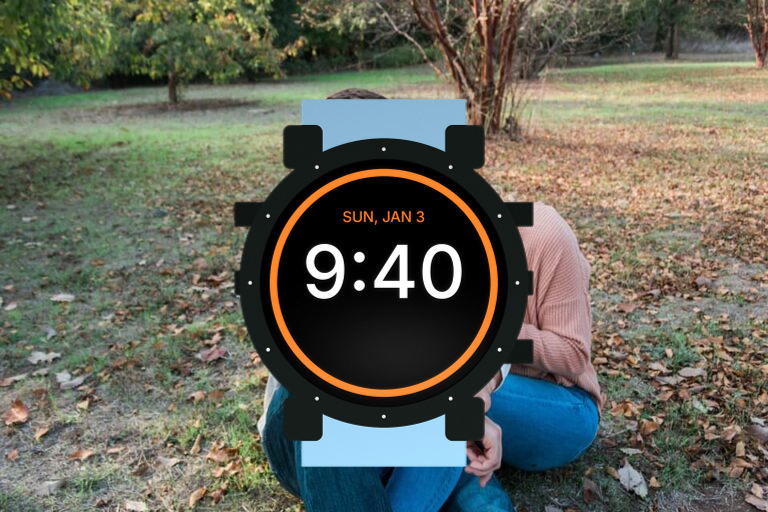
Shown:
h=9 m=40
